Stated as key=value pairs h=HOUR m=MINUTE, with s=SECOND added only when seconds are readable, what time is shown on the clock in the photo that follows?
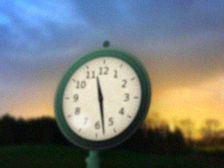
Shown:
h=11 m=28
